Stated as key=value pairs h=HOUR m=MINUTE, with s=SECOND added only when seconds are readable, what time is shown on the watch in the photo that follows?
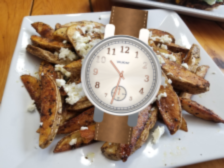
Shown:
h=10 m=32
